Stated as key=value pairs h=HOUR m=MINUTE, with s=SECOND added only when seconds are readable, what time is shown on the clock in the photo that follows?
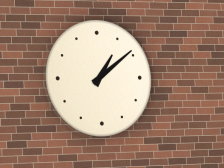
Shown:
h=1 m=9
